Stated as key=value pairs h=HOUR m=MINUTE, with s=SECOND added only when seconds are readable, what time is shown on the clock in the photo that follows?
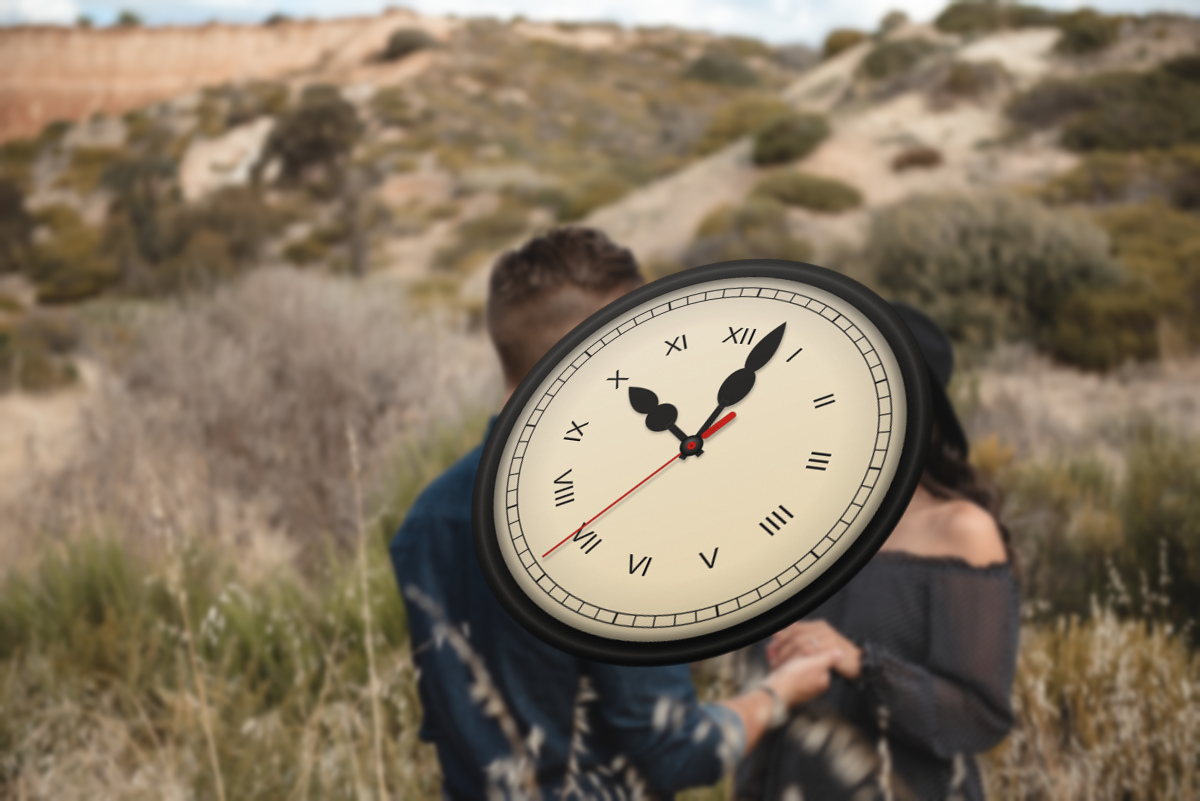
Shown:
h=10 m=2 s=36
